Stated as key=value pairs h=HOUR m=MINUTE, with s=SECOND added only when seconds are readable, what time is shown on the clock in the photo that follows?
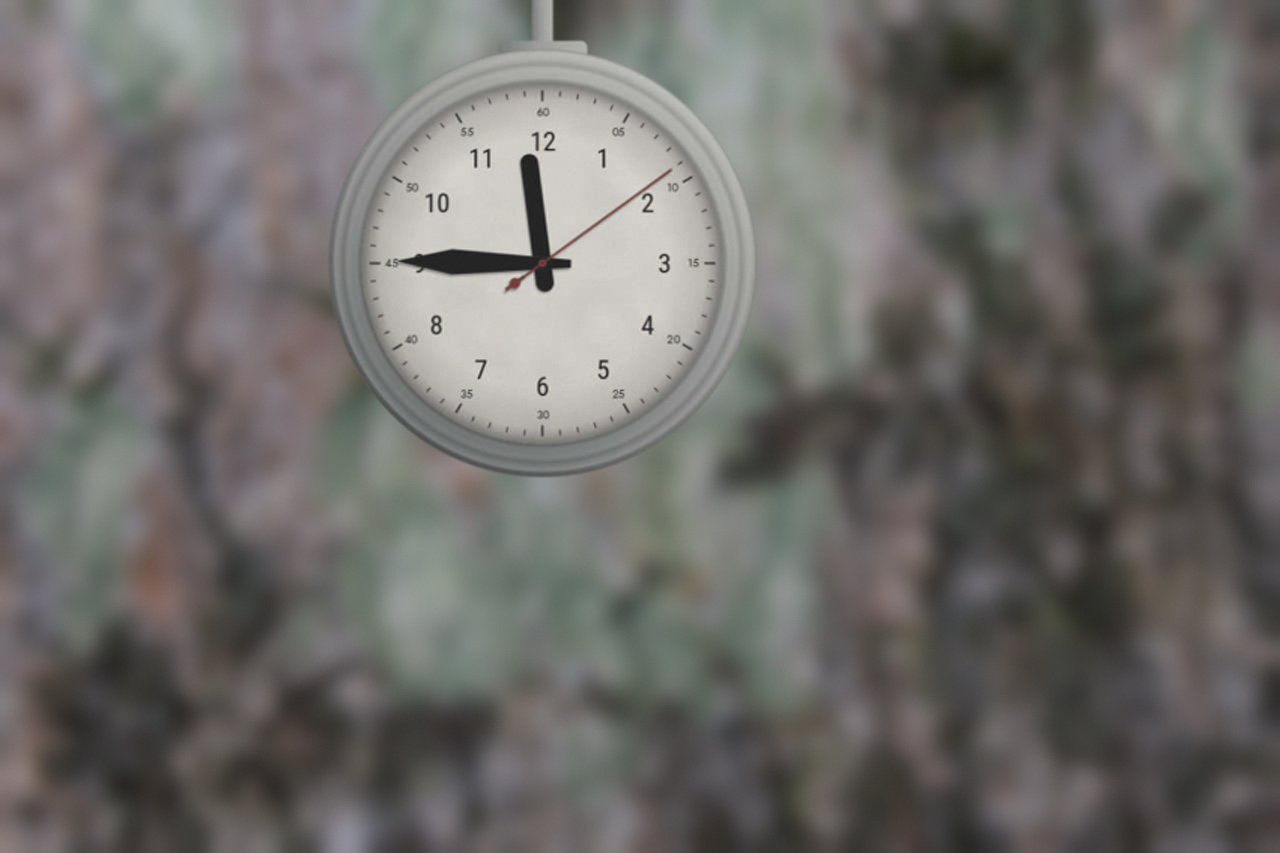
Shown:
h=11 m=45 s=9
